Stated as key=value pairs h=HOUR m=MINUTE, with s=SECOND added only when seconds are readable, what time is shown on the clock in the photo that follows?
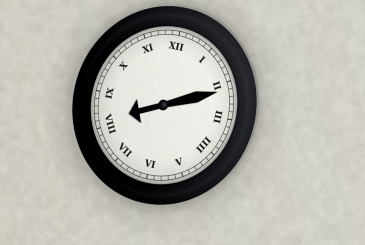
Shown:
h=8 m=11
